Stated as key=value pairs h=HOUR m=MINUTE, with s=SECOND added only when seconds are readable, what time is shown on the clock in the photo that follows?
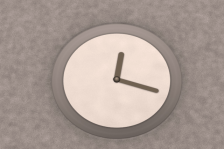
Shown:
h=12 m=18
